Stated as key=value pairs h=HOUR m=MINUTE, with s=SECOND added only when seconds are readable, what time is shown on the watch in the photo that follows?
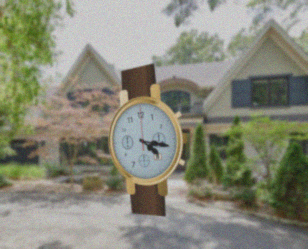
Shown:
h=4 m=17
